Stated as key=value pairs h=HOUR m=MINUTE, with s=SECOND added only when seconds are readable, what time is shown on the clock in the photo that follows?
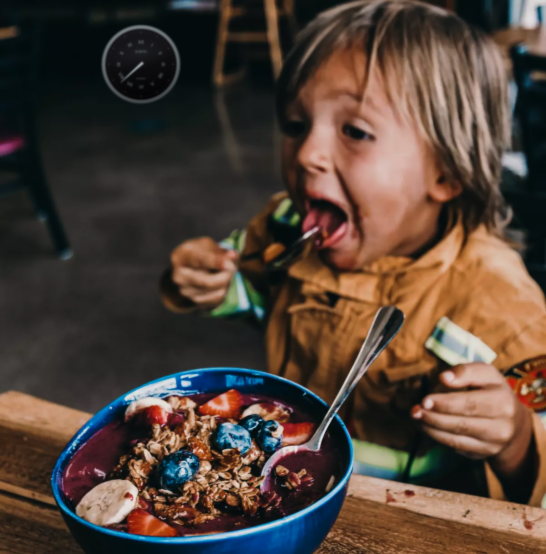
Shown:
h=7 m=38
